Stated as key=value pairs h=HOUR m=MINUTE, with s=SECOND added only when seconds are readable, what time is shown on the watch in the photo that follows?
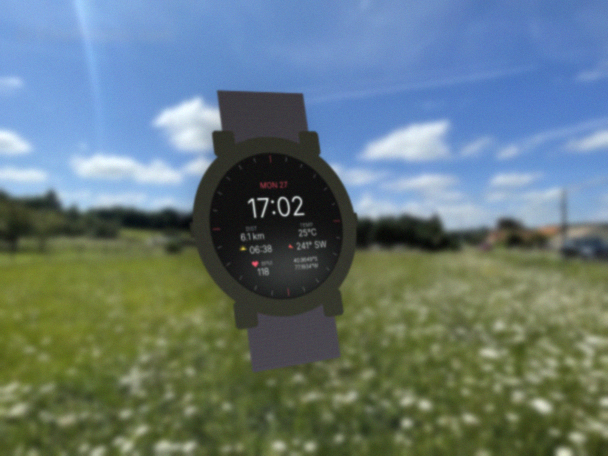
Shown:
h=17 m=2
